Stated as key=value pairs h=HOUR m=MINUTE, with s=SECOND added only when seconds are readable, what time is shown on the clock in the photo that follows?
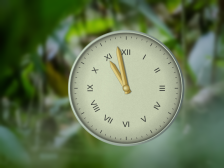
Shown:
h=10 m=58
